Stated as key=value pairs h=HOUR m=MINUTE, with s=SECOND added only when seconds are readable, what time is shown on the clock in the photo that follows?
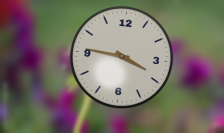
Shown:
h=3 m=46
